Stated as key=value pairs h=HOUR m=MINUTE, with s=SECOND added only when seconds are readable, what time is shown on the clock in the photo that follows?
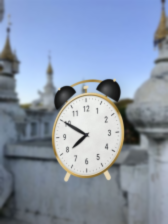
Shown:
h=7 m=50
